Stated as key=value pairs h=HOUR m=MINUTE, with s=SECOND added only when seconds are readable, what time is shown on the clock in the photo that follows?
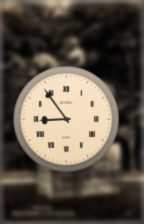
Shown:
h=8 m=54
